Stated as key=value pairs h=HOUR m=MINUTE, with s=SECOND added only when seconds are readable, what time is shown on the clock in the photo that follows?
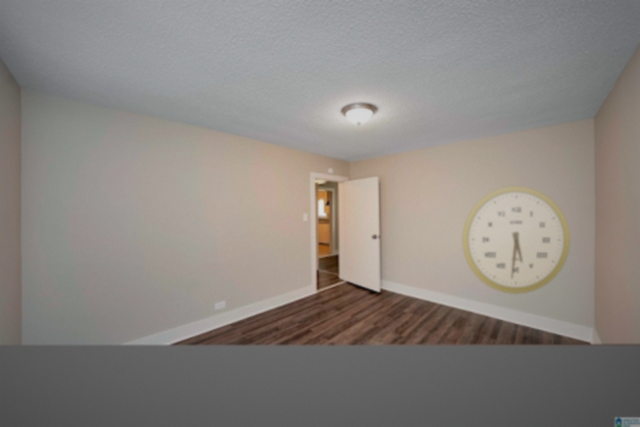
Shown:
h=5 m=31
